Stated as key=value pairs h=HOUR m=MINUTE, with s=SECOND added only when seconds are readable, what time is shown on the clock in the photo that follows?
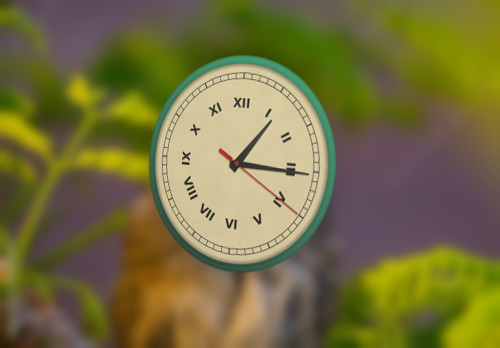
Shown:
h=1 m=15 s=20
